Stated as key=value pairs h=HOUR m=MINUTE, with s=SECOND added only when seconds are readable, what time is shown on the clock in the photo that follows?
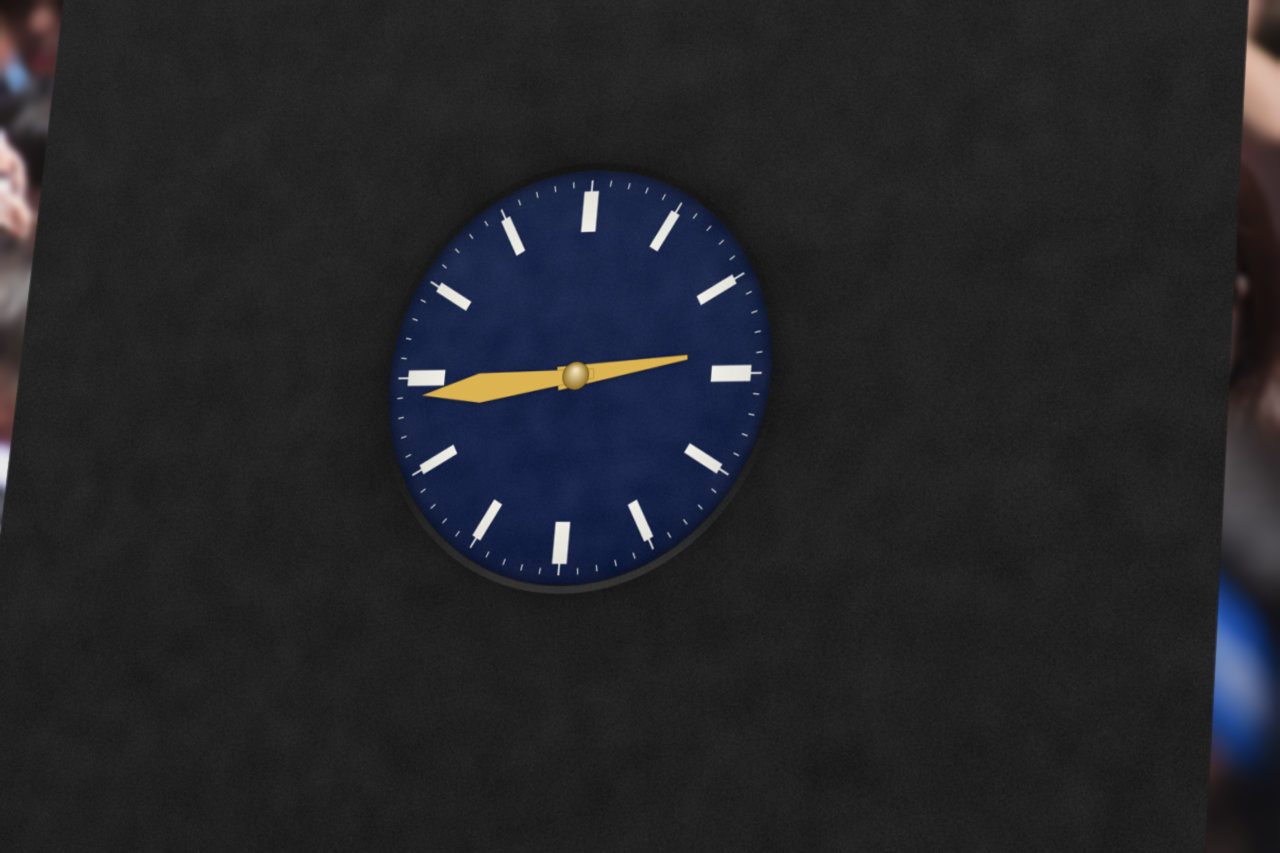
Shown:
h=2 m=44
